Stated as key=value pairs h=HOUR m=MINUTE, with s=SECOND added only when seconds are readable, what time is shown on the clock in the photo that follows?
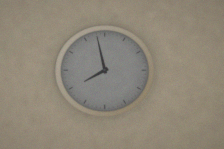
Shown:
h=7 m=58
